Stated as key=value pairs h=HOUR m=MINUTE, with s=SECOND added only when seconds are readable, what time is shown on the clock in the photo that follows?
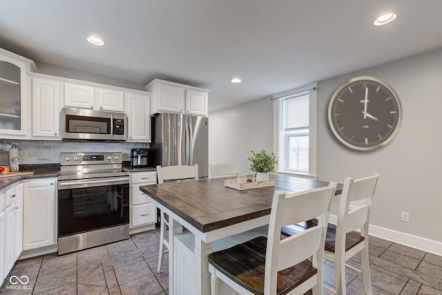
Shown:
h=4 m=1
